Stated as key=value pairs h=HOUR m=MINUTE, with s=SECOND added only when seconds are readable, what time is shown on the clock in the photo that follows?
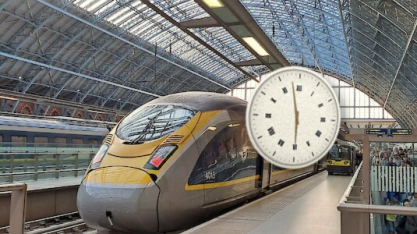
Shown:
h=5 m=58
